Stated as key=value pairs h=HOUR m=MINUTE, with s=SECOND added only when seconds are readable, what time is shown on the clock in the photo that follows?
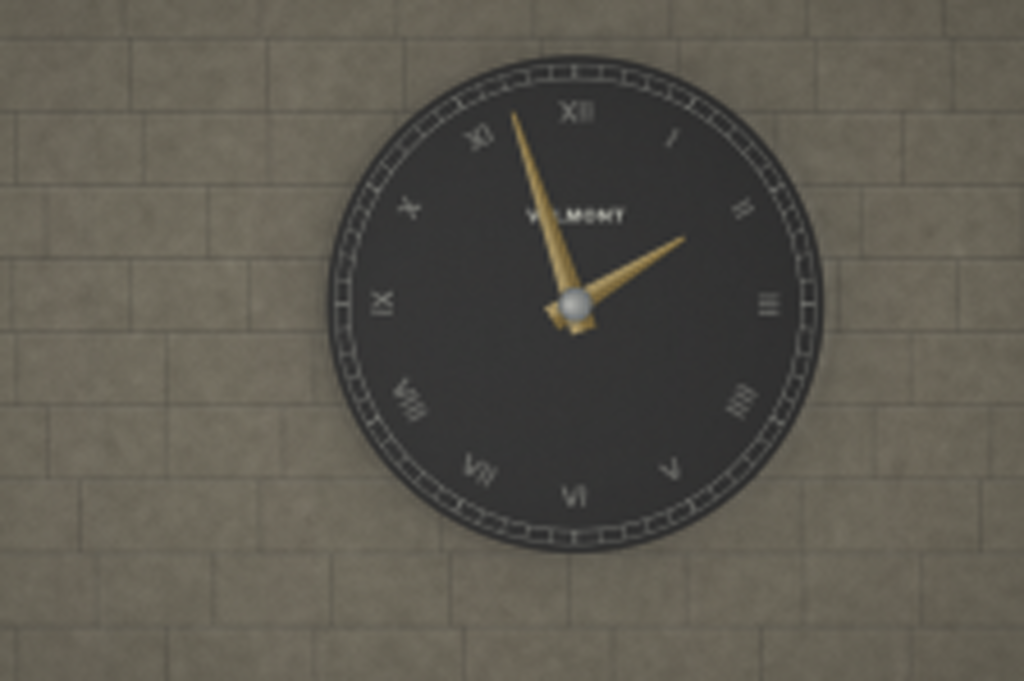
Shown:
h=1 m=57
